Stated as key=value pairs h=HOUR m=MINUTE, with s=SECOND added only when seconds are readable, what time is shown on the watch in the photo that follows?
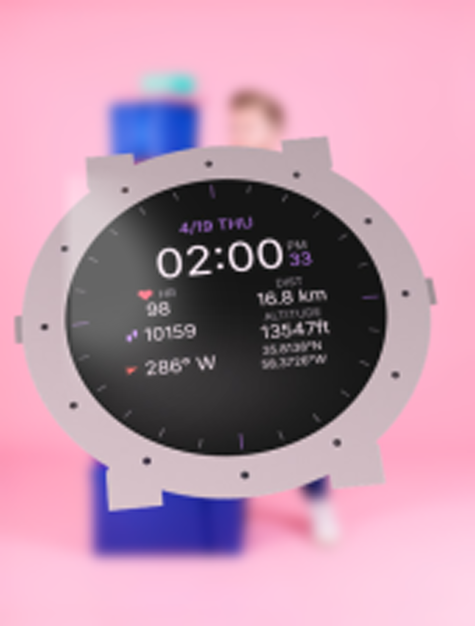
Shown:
h=2 m=0
